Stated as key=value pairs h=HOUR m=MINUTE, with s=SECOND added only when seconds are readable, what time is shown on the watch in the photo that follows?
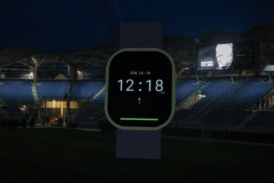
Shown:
h=12 m=18
